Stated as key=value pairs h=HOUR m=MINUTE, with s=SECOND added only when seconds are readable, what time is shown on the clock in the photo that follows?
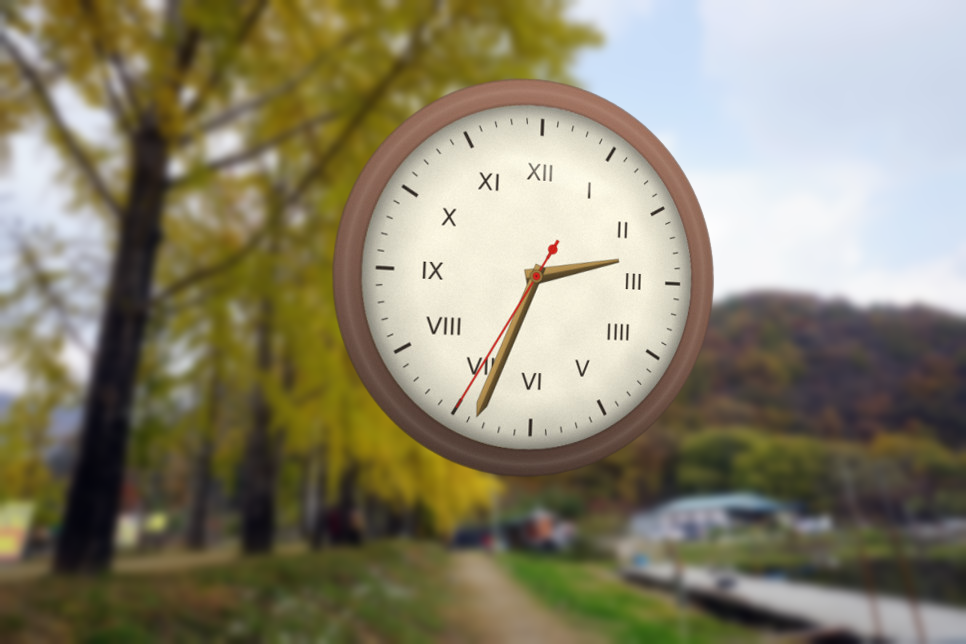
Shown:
h=2 m=33 s=35
